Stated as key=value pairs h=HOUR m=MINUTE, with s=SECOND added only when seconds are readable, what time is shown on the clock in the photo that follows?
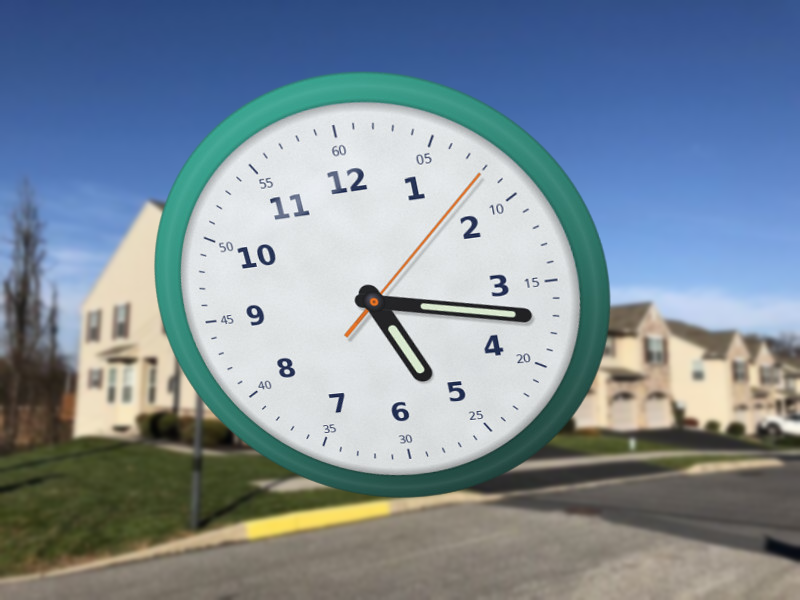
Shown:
h=5 m=17 s=8
